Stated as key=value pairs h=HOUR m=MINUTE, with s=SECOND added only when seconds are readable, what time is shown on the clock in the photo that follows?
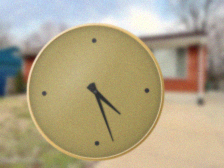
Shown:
h=4 m=27
